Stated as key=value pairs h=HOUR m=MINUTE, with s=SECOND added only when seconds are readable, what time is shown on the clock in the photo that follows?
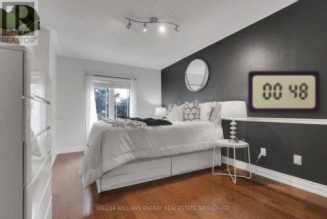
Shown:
h=0 m=48
